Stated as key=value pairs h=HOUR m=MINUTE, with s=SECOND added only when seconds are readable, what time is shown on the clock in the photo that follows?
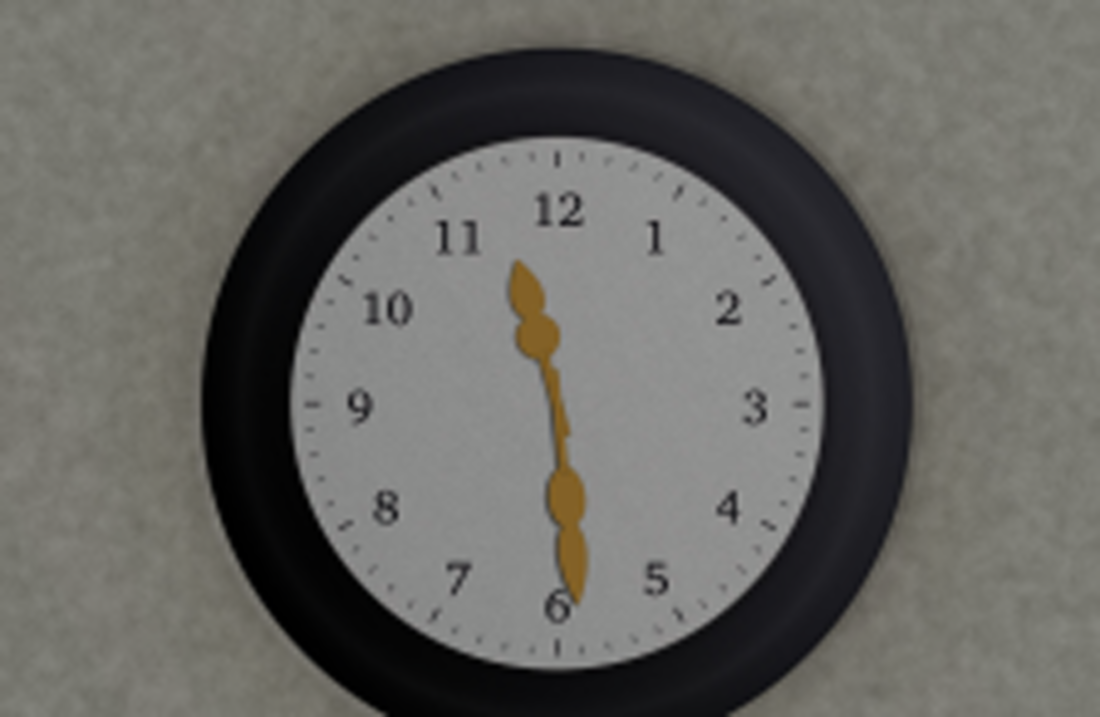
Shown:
h=11 m=29
